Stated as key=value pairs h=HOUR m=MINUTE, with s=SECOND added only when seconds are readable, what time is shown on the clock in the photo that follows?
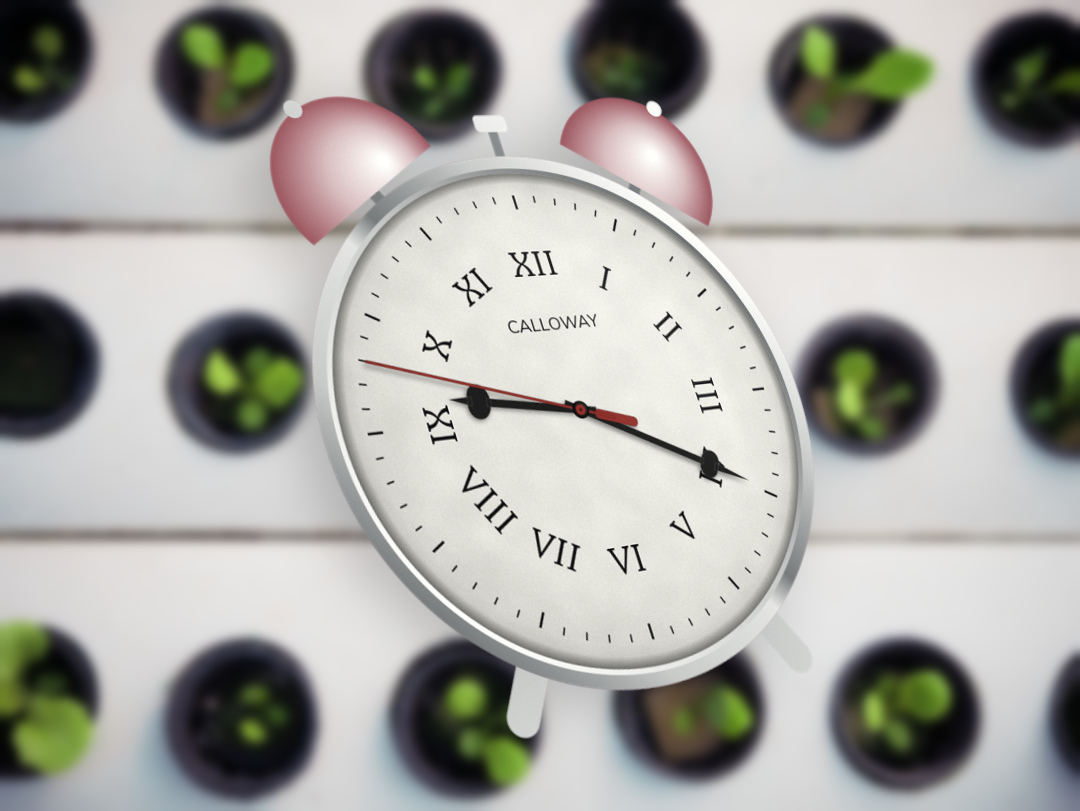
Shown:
h=9 m=19 s=48
